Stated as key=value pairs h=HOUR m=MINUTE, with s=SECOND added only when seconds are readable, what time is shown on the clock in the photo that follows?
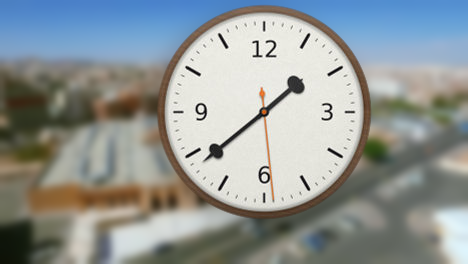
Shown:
h=1 m=38 s=29
